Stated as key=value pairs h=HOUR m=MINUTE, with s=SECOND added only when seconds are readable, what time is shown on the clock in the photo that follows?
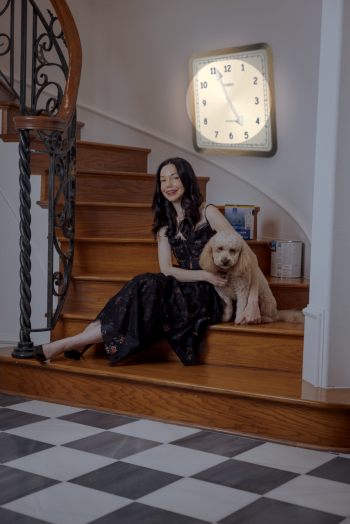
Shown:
h=4 m=56
